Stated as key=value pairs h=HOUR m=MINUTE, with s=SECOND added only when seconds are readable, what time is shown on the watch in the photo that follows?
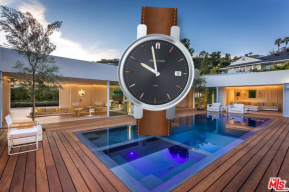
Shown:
h=9 m=58
